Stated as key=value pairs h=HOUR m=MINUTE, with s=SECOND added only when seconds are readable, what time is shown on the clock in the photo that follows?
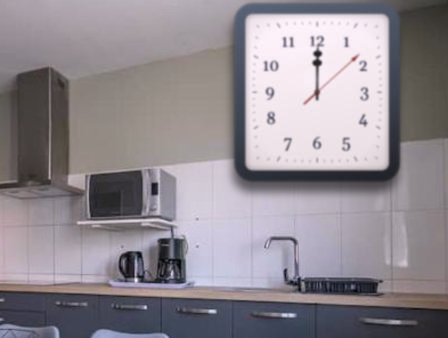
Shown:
h=12 m=0 s=8
